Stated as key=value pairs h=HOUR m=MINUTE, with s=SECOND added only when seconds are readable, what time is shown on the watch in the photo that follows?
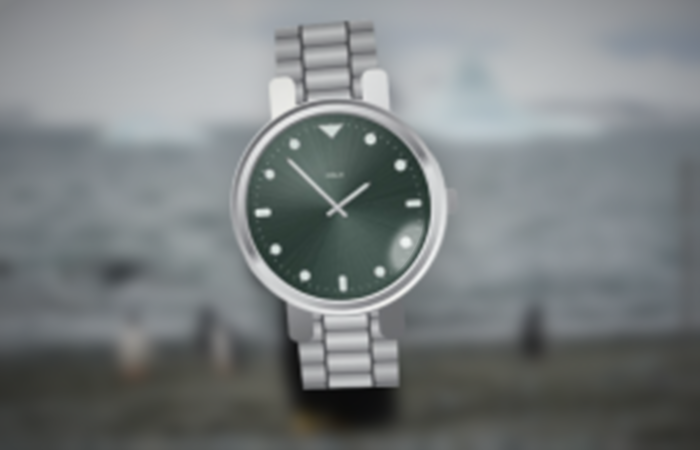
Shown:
h=1 m=53
